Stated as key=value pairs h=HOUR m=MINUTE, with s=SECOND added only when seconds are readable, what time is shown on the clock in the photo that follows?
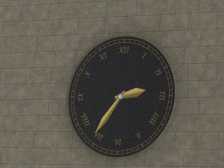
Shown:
h=2 m=36
